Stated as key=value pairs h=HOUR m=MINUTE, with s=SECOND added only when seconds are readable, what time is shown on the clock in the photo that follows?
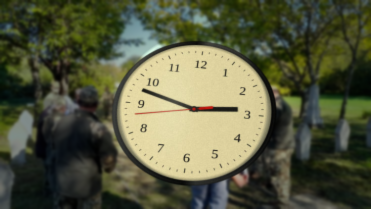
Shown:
h=2 m=47 s=43
